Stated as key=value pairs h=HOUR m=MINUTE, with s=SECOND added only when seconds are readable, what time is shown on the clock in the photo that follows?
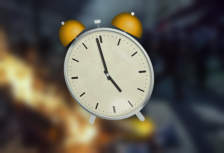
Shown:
h=4 m=59
